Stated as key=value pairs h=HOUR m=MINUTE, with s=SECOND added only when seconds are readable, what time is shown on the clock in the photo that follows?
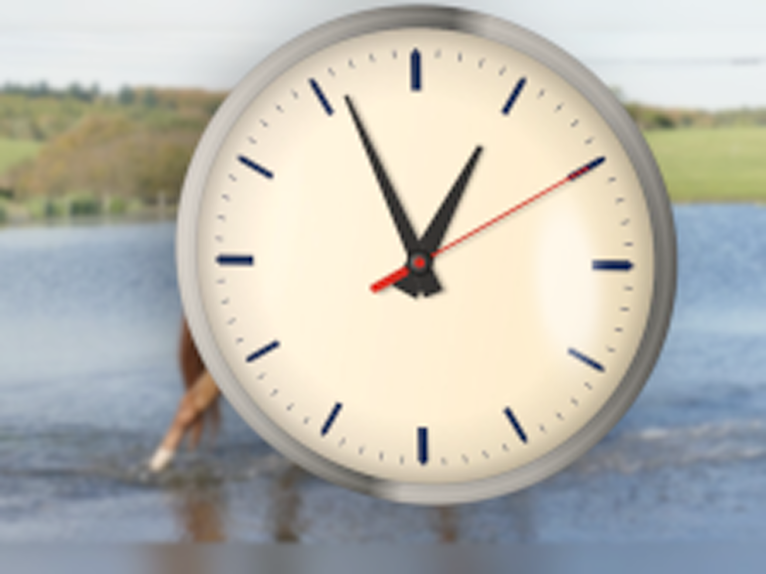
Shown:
h=12 m=56 s=10
